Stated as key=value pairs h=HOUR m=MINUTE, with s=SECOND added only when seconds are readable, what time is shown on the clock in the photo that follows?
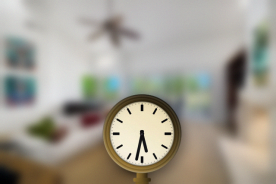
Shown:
h=5 m=32
